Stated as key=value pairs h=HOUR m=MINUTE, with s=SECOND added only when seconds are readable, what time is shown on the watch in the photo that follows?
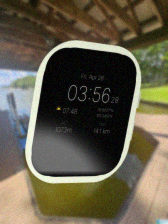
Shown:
h=3 m=56
